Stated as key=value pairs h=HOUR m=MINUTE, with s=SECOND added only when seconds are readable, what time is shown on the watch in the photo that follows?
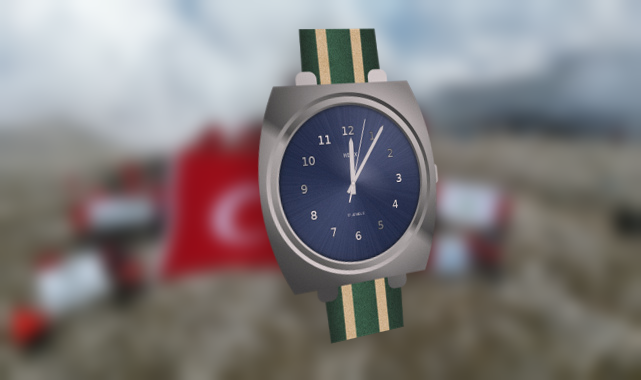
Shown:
h=12 m=6 s=3
